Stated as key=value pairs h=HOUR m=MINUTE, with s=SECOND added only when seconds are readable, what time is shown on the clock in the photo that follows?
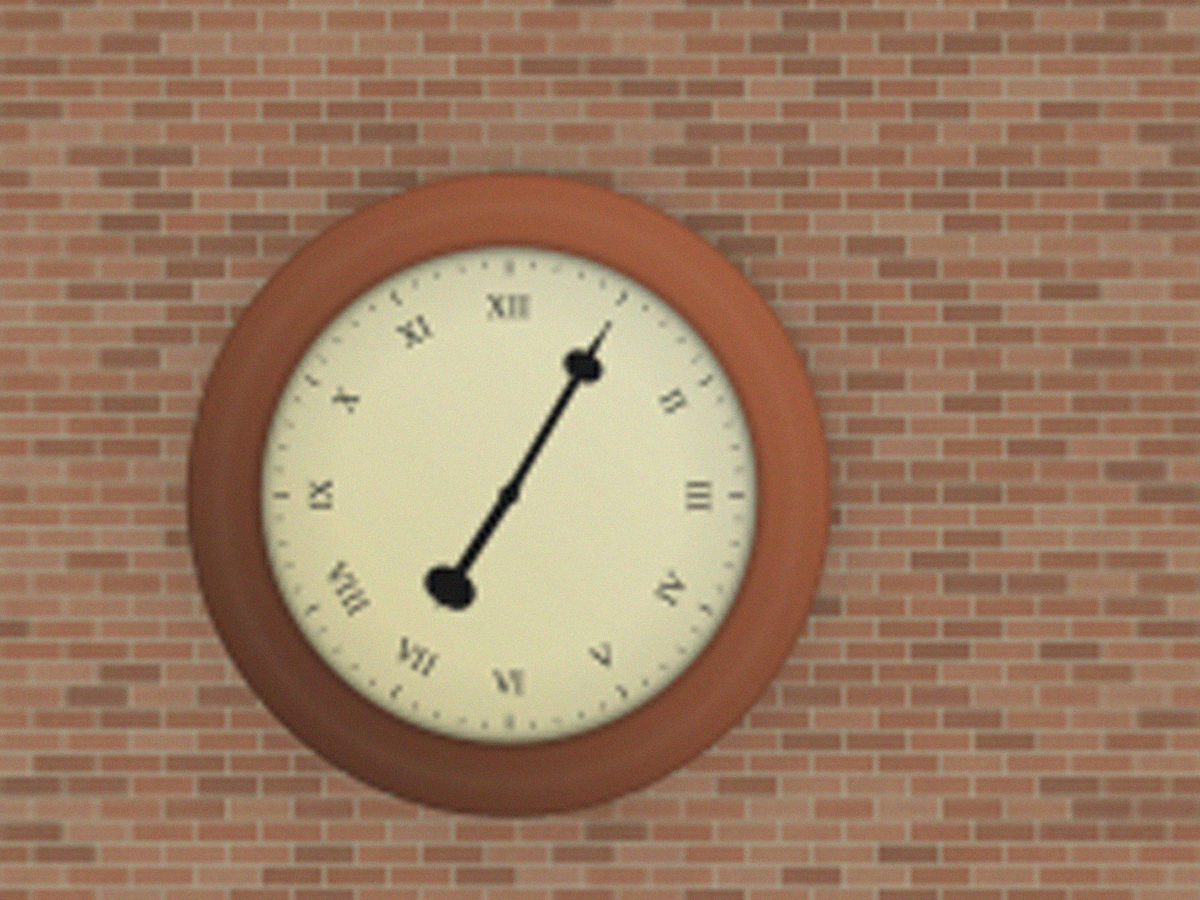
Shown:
h=7 m=5
